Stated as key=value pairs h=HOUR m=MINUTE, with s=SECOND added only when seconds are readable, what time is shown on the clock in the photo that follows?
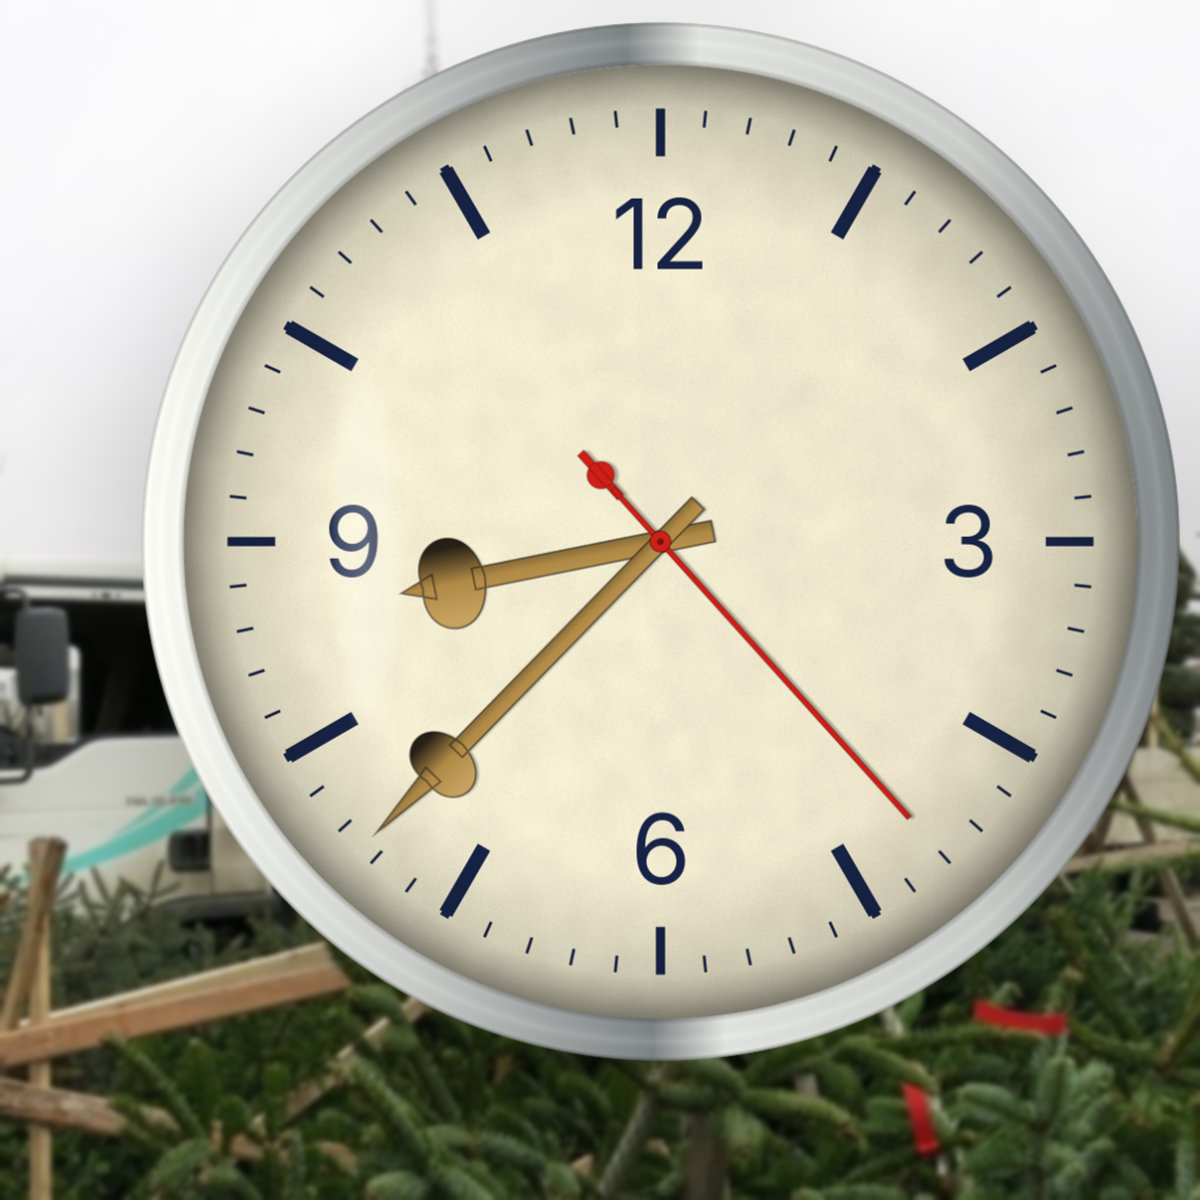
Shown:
h=8 m=37 s=23
